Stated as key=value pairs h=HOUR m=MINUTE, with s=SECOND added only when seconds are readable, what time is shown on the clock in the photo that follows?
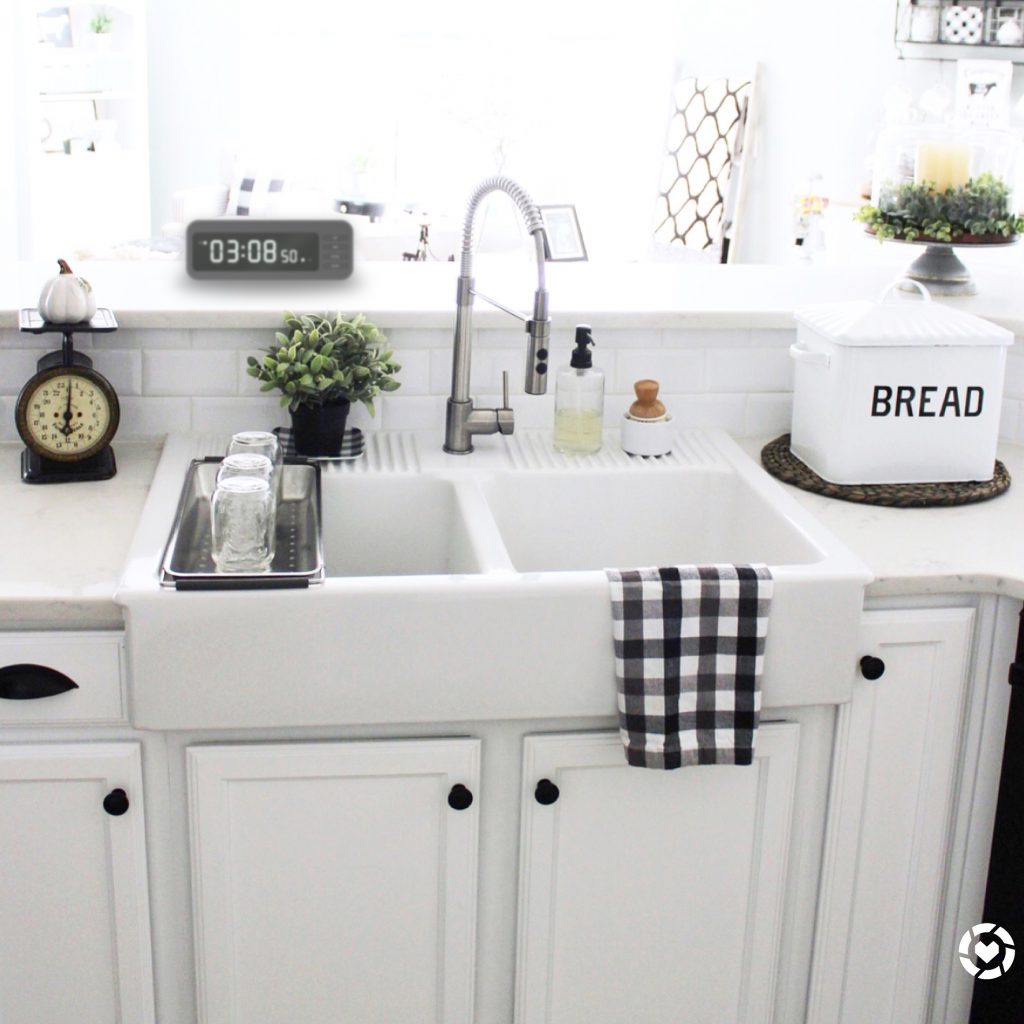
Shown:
h=3 m=8 s=50
